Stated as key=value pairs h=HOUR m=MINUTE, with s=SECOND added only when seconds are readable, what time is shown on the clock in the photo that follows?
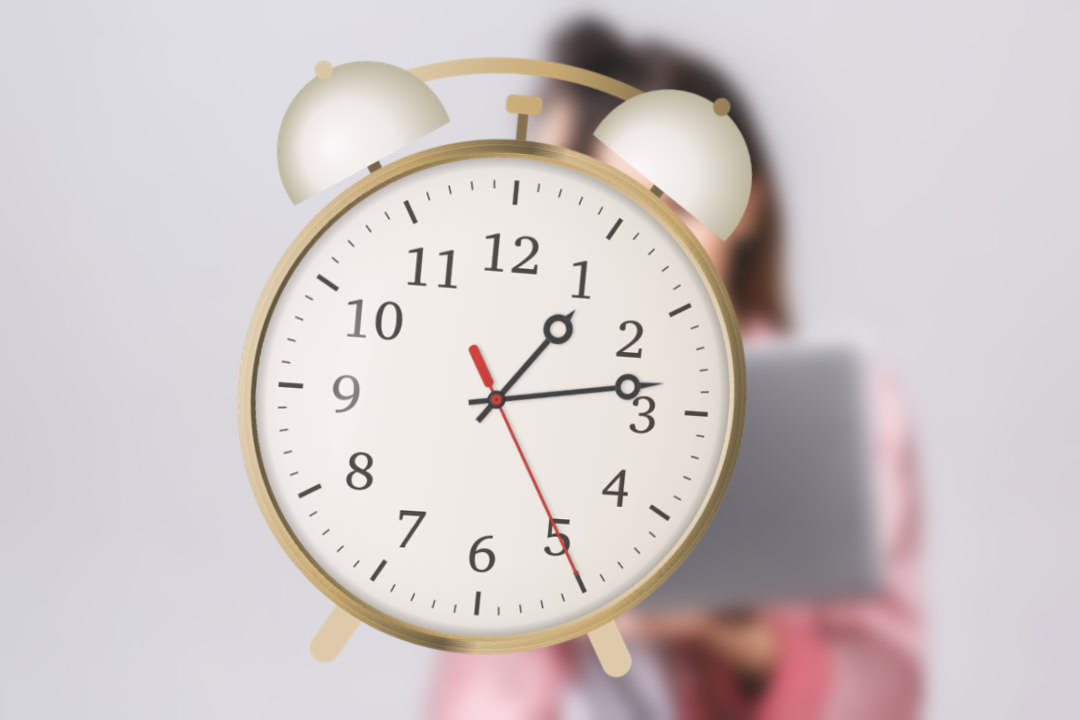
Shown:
h=1 m=13 s=25
